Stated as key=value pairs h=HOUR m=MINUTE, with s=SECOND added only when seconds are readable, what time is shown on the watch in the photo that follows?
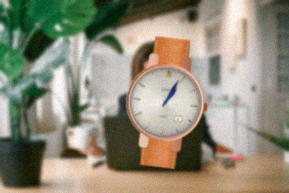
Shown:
h=1 m=4
